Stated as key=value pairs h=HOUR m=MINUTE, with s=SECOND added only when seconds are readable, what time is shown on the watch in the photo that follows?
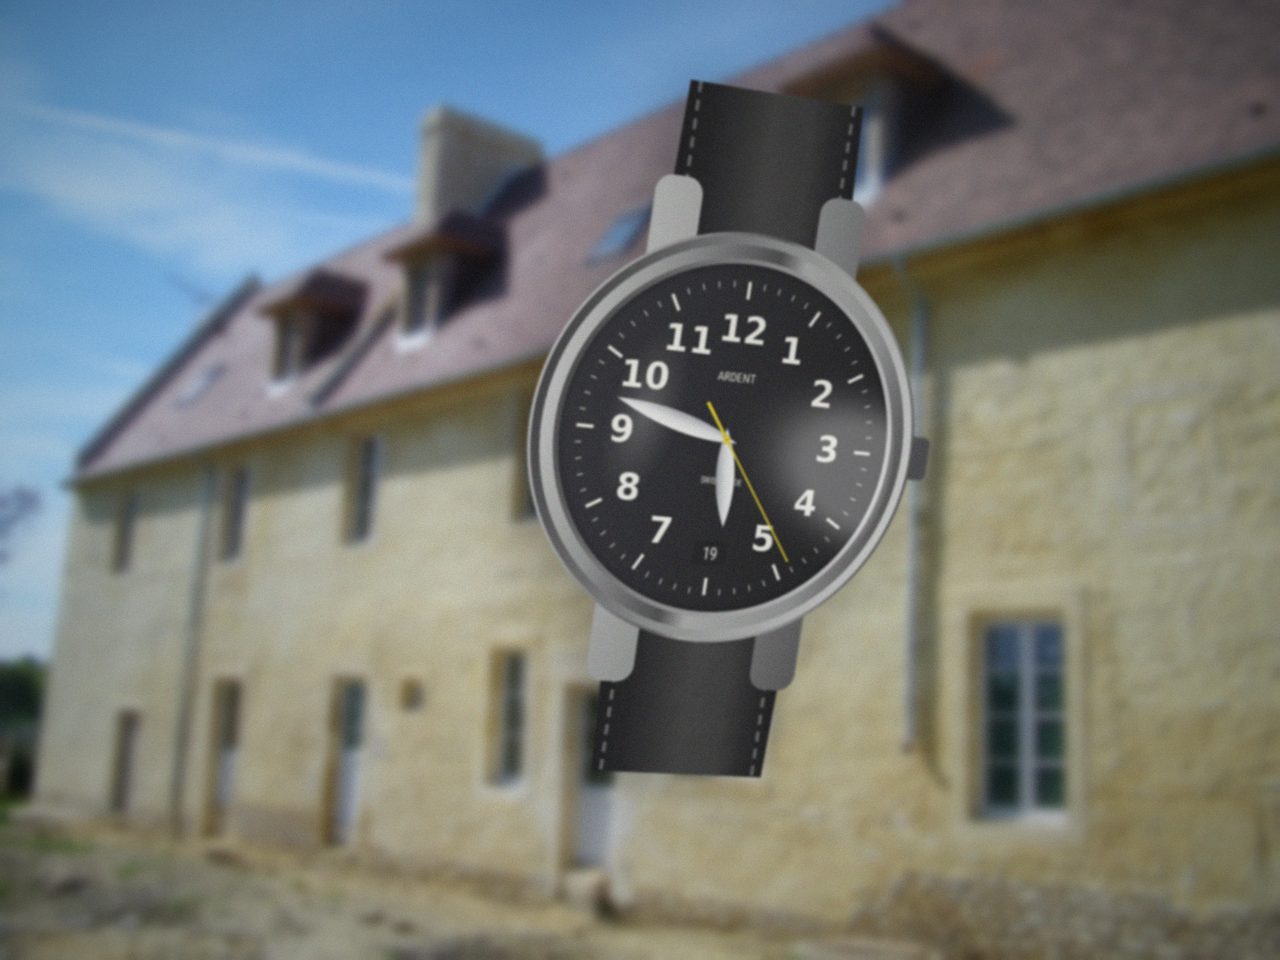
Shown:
h=5 m=47 s=24
